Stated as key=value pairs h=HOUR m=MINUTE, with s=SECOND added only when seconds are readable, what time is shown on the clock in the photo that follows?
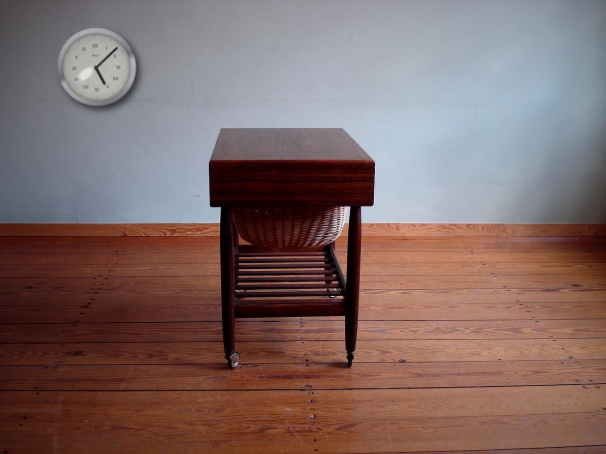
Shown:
h=5 m=8
